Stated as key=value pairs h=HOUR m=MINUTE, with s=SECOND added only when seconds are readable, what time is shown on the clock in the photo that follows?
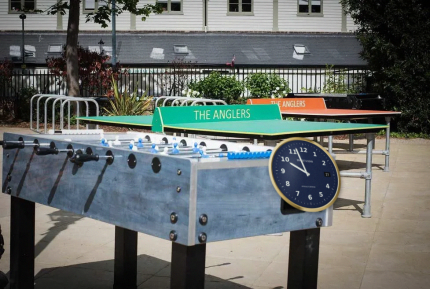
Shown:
h=9 m=57
